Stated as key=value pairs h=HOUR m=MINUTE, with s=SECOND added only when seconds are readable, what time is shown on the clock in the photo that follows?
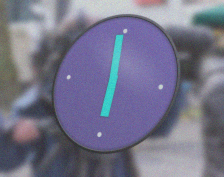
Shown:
h=5 m=59
